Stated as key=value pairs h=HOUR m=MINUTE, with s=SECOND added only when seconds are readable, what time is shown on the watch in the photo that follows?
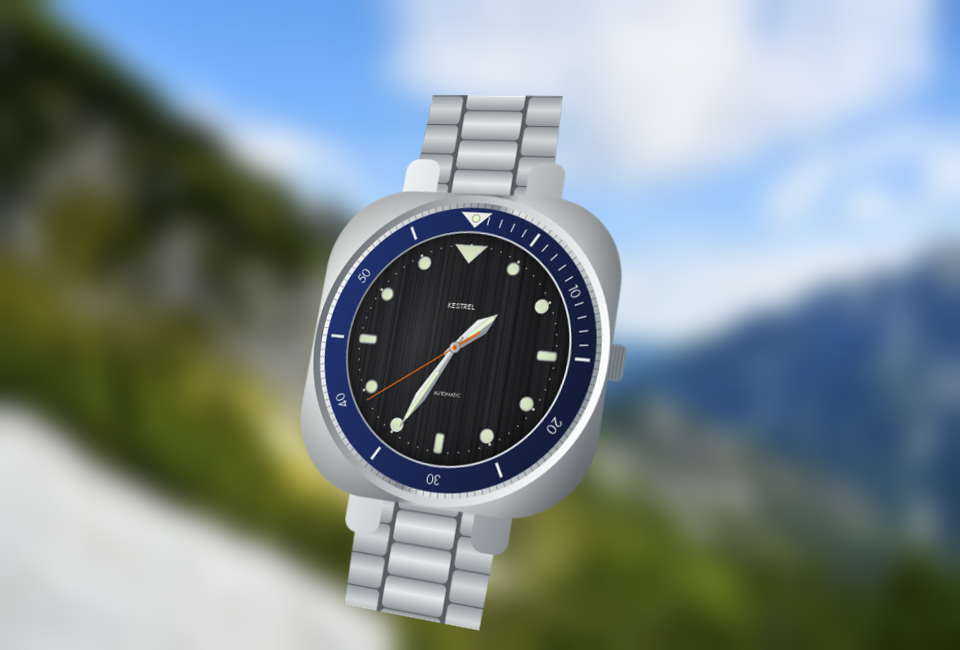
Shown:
h=1 m=34 s=39
